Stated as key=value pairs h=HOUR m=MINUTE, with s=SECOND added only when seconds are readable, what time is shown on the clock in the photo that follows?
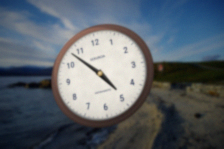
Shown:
h=4 m=53
